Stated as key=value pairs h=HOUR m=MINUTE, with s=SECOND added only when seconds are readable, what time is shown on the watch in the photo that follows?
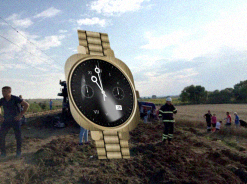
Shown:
h=10 m=59
